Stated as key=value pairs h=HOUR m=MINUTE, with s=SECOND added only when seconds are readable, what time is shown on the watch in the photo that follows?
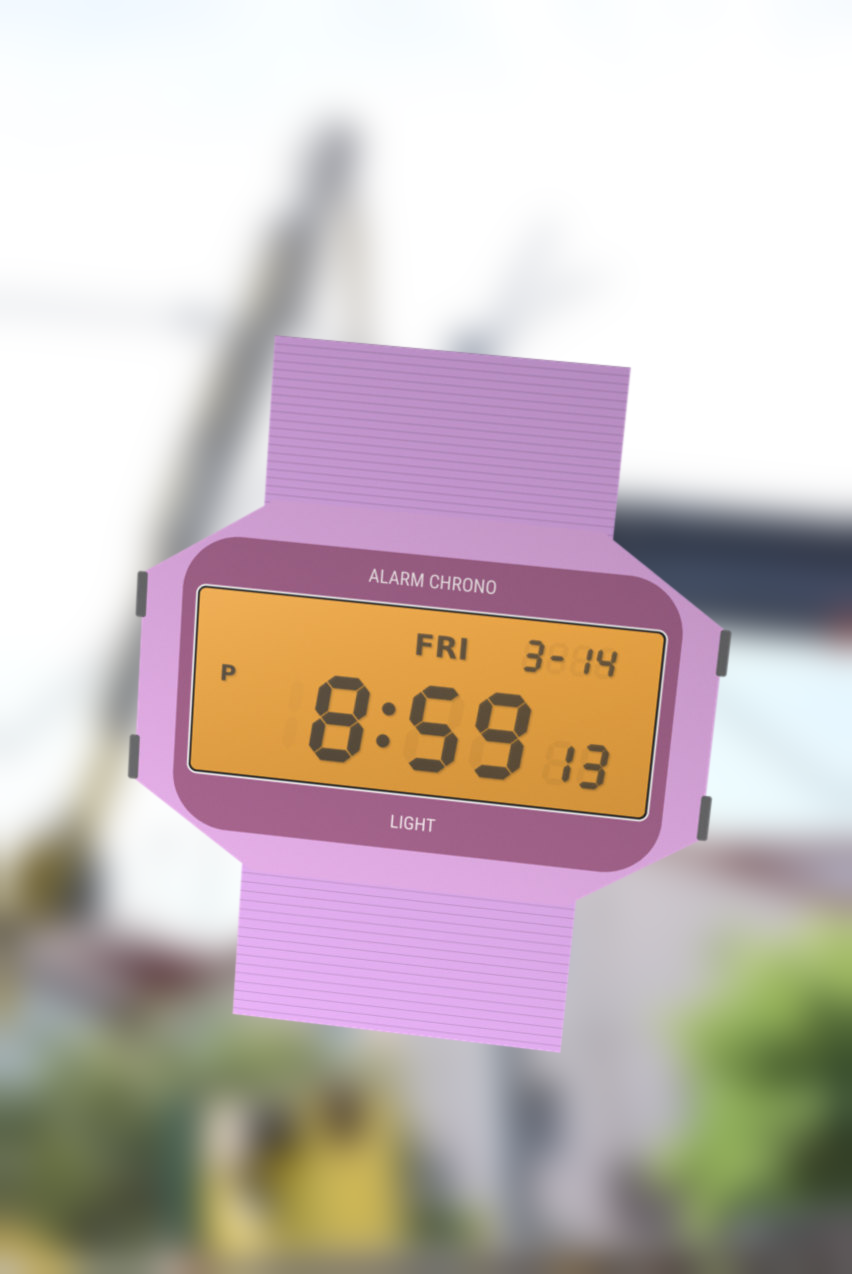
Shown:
h=8 m=59 s=13
